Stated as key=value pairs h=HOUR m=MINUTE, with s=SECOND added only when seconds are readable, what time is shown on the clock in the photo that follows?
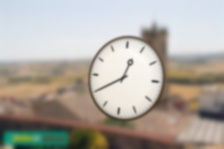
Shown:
h=12 m=40
